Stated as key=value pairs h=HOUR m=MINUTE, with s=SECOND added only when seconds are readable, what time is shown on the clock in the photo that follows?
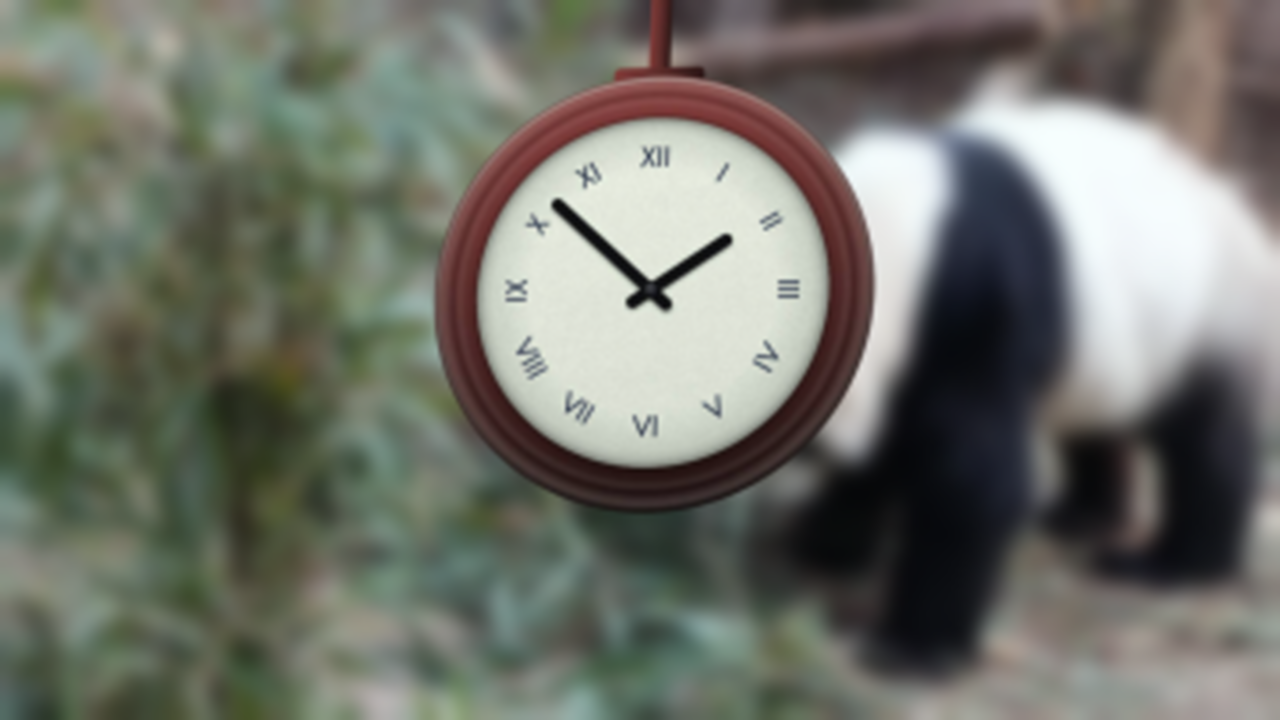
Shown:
h=1 m=52
